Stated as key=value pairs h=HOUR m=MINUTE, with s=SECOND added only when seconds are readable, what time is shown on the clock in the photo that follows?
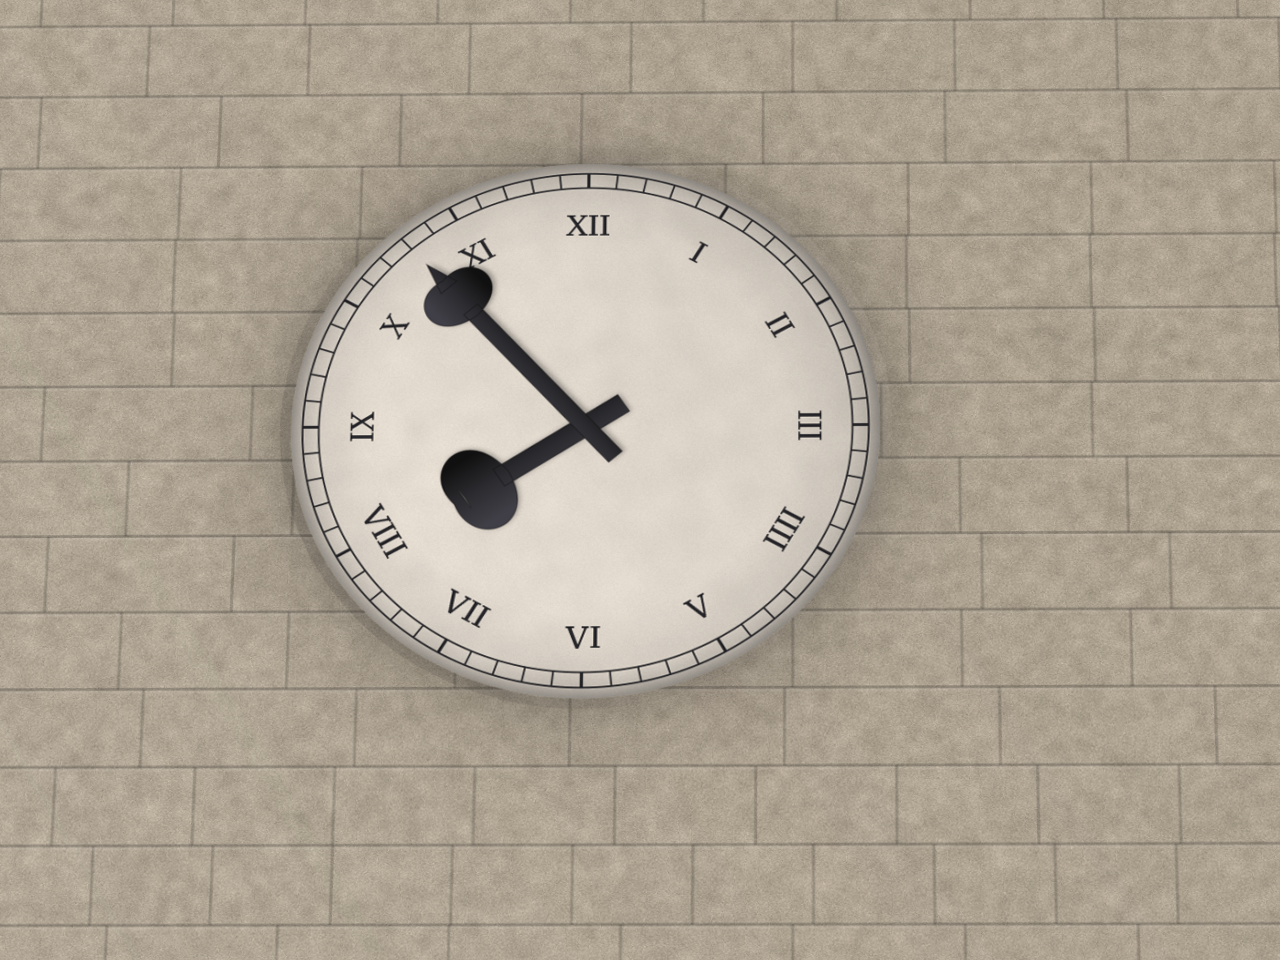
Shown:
h=7 m=53
